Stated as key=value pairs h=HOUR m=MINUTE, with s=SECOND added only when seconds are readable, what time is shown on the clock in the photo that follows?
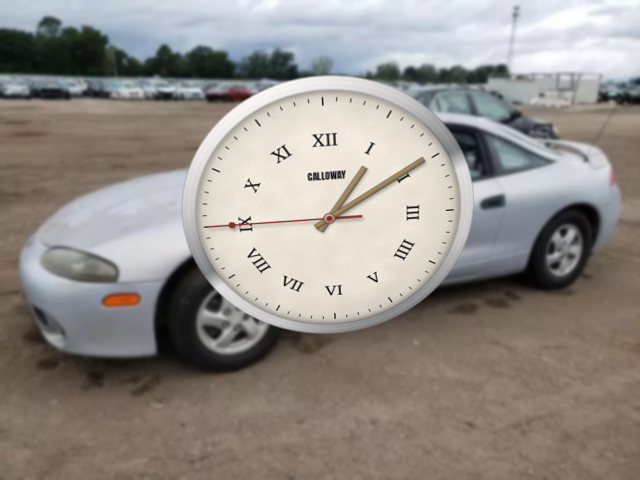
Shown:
h=1 m=9 s=45
